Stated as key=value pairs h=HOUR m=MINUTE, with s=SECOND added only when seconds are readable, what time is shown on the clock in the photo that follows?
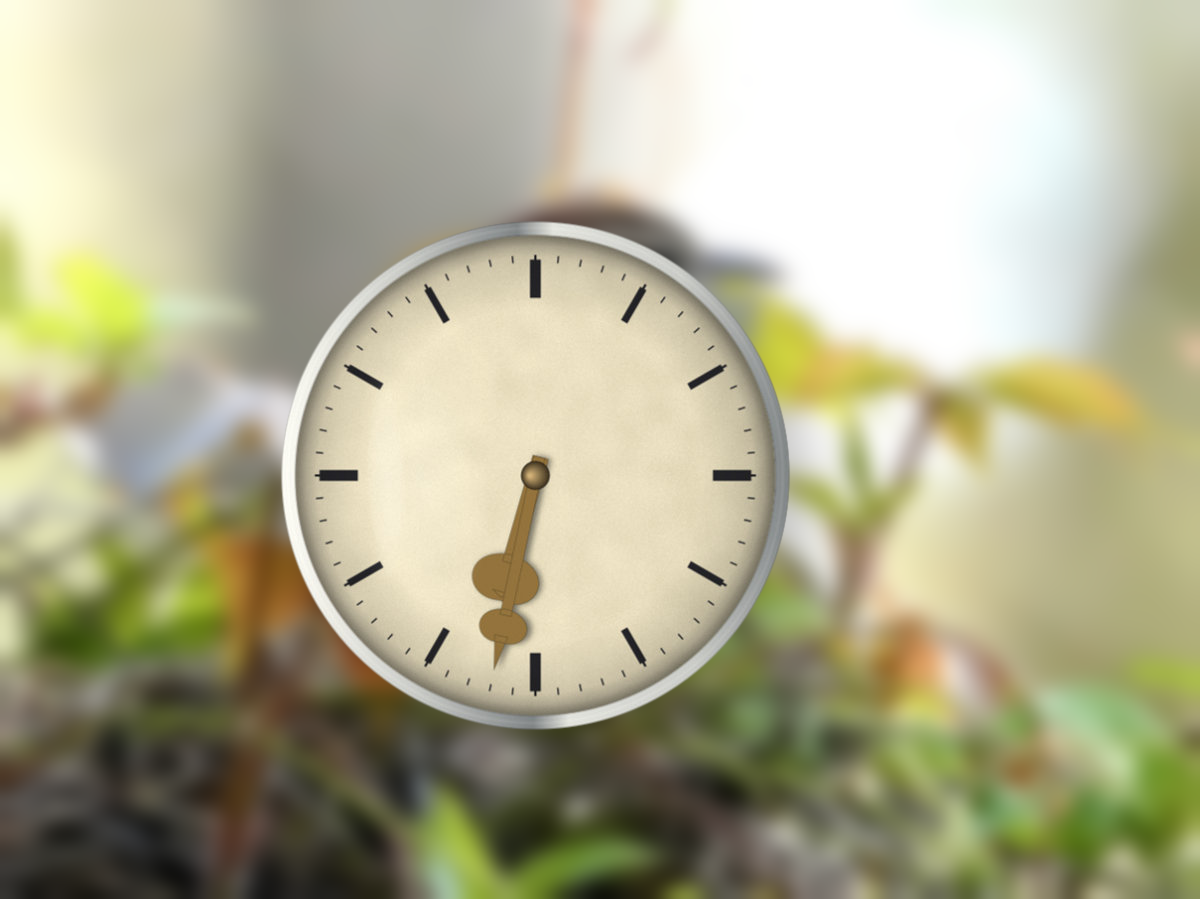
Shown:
h=6 m=32
